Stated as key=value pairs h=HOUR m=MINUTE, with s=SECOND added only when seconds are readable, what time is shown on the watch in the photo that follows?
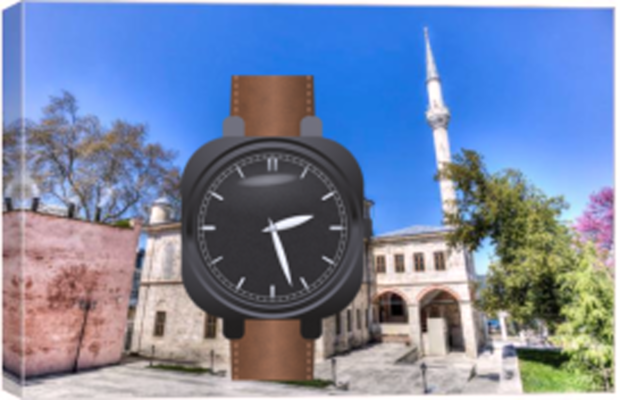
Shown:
h=2 m=27
